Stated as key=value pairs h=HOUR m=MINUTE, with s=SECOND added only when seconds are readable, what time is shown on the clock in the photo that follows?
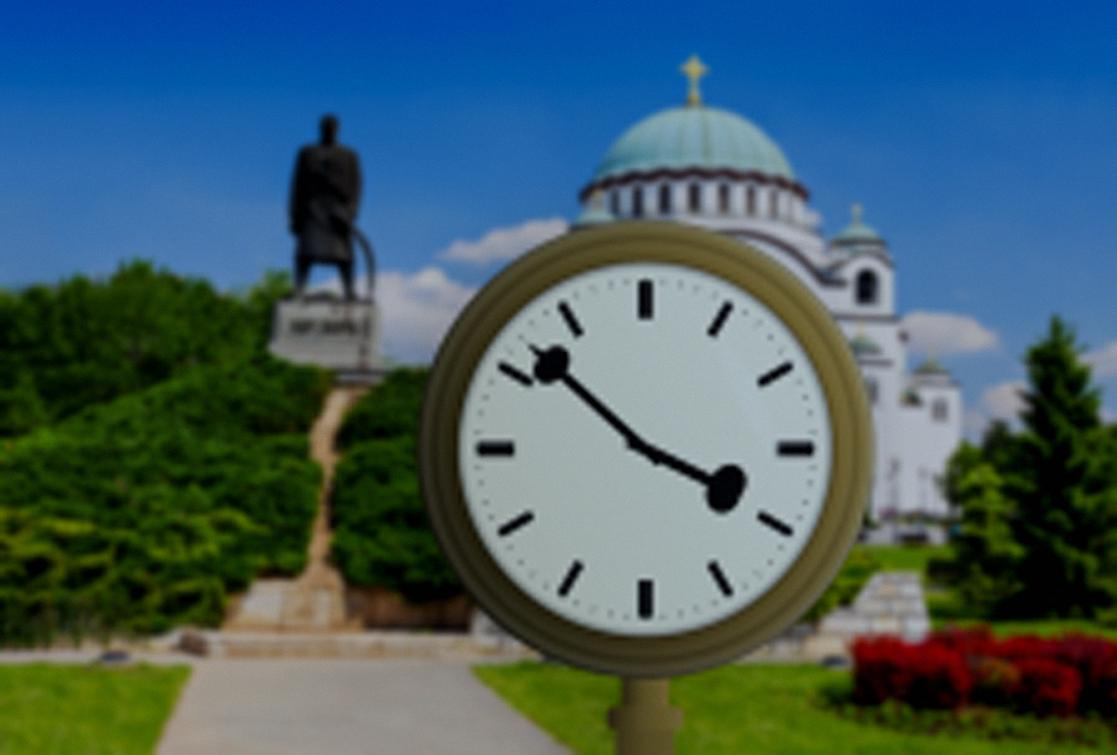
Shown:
h=3 m=52
